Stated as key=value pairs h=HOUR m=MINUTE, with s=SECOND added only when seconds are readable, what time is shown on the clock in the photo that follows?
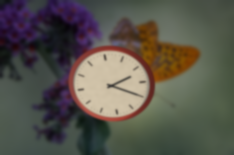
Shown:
h=2 m=20
